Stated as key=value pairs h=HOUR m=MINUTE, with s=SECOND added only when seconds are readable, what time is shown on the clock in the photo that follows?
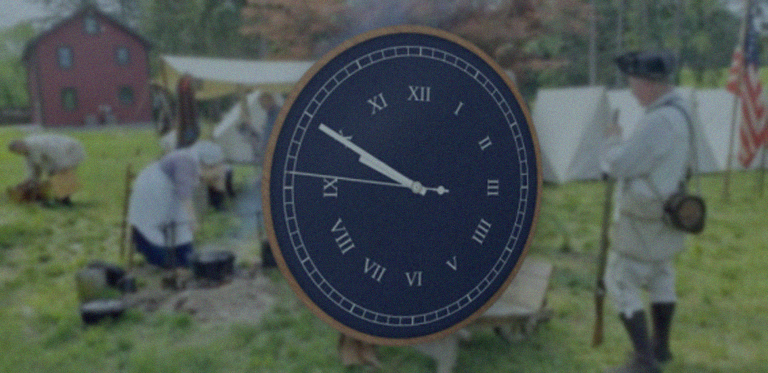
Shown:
h=9 m=49 s=46
